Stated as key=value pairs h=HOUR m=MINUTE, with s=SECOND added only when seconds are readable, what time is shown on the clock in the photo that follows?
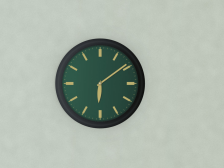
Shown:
h=6 m=9
